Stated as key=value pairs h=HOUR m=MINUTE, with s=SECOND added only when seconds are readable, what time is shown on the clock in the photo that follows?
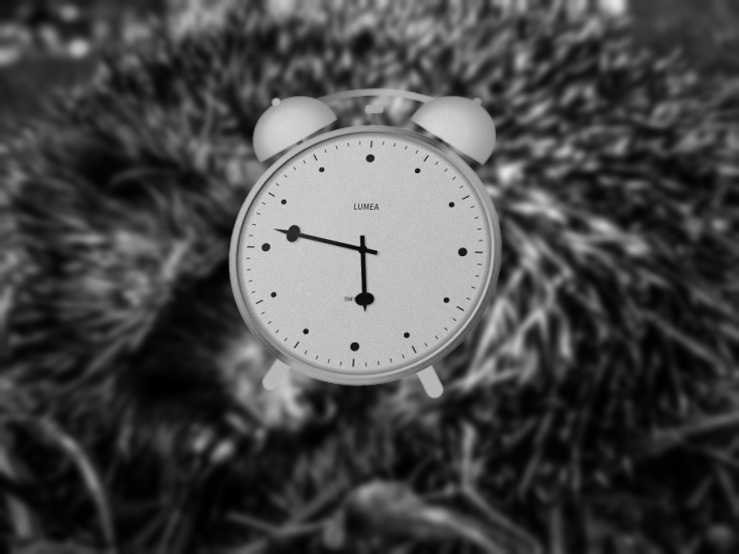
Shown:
h=5 m=47
